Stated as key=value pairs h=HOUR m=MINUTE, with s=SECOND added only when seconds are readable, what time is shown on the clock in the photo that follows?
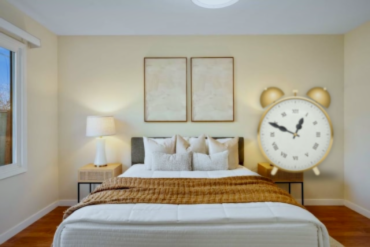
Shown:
h=12 m=49
